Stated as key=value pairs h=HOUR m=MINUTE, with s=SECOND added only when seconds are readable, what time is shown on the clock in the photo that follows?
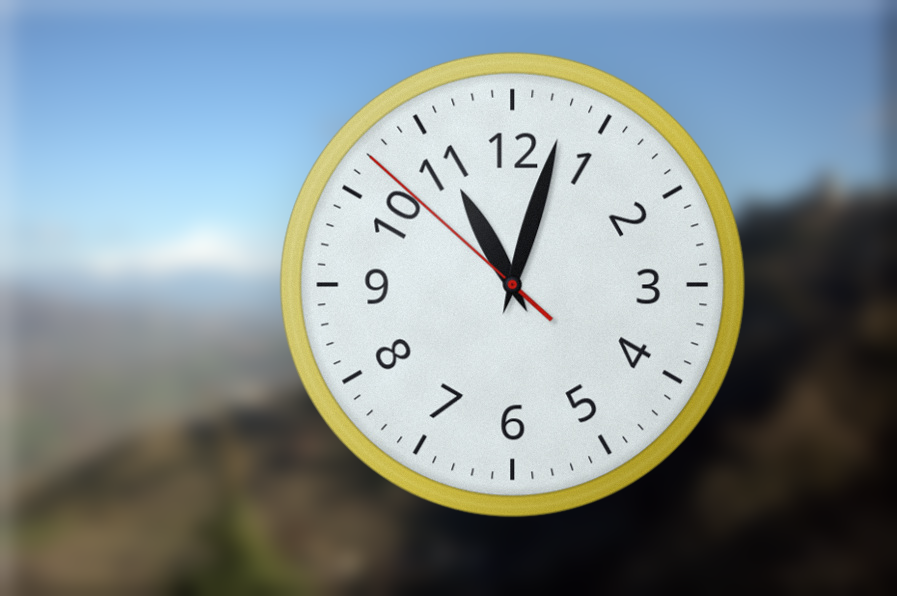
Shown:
h=11 m=2 s=52
